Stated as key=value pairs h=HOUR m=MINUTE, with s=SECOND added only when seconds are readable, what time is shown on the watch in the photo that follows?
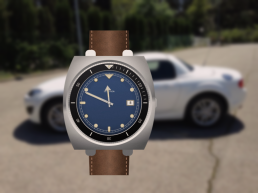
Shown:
h=11 m=49
